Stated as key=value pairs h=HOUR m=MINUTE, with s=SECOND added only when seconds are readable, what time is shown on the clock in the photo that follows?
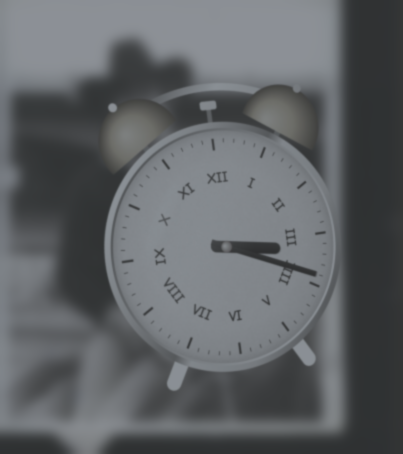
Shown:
h=3 m=19
